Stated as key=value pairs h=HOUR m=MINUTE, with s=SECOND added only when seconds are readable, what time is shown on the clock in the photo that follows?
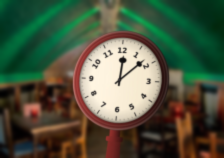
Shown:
h=12 m=8
